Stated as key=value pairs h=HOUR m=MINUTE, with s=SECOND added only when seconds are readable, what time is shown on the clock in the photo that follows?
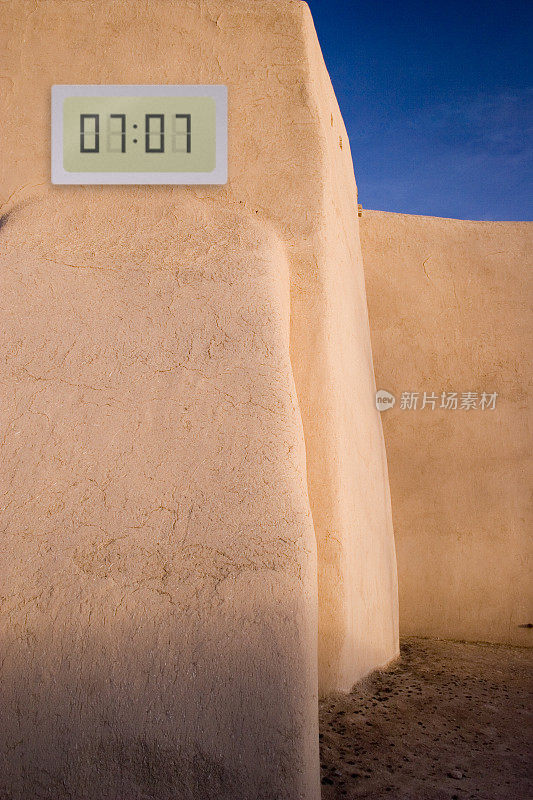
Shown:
h=7 m=7
